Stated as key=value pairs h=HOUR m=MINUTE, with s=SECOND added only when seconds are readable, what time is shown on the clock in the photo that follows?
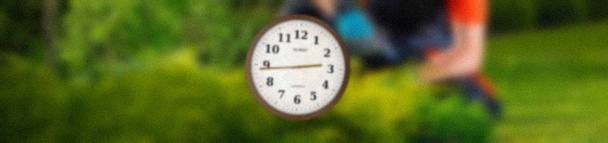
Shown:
h=2 m=44
